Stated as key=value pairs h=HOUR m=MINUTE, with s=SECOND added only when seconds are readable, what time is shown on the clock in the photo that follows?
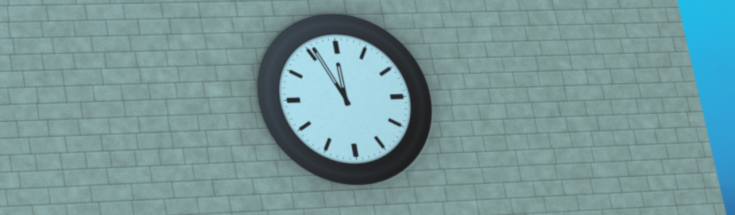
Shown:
h=11 m=56
